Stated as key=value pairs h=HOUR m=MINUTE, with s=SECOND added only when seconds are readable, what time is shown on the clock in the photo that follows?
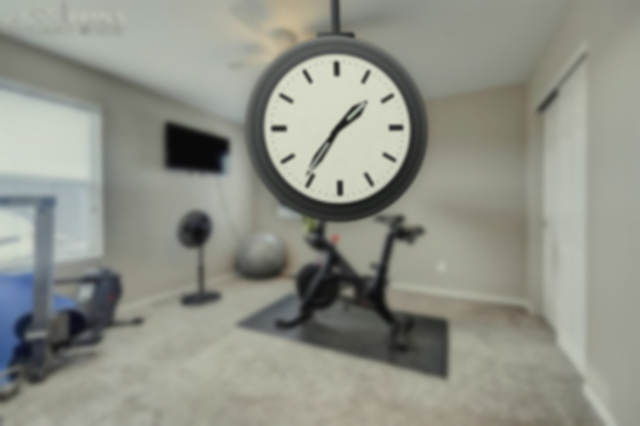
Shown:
h=1 m=36
